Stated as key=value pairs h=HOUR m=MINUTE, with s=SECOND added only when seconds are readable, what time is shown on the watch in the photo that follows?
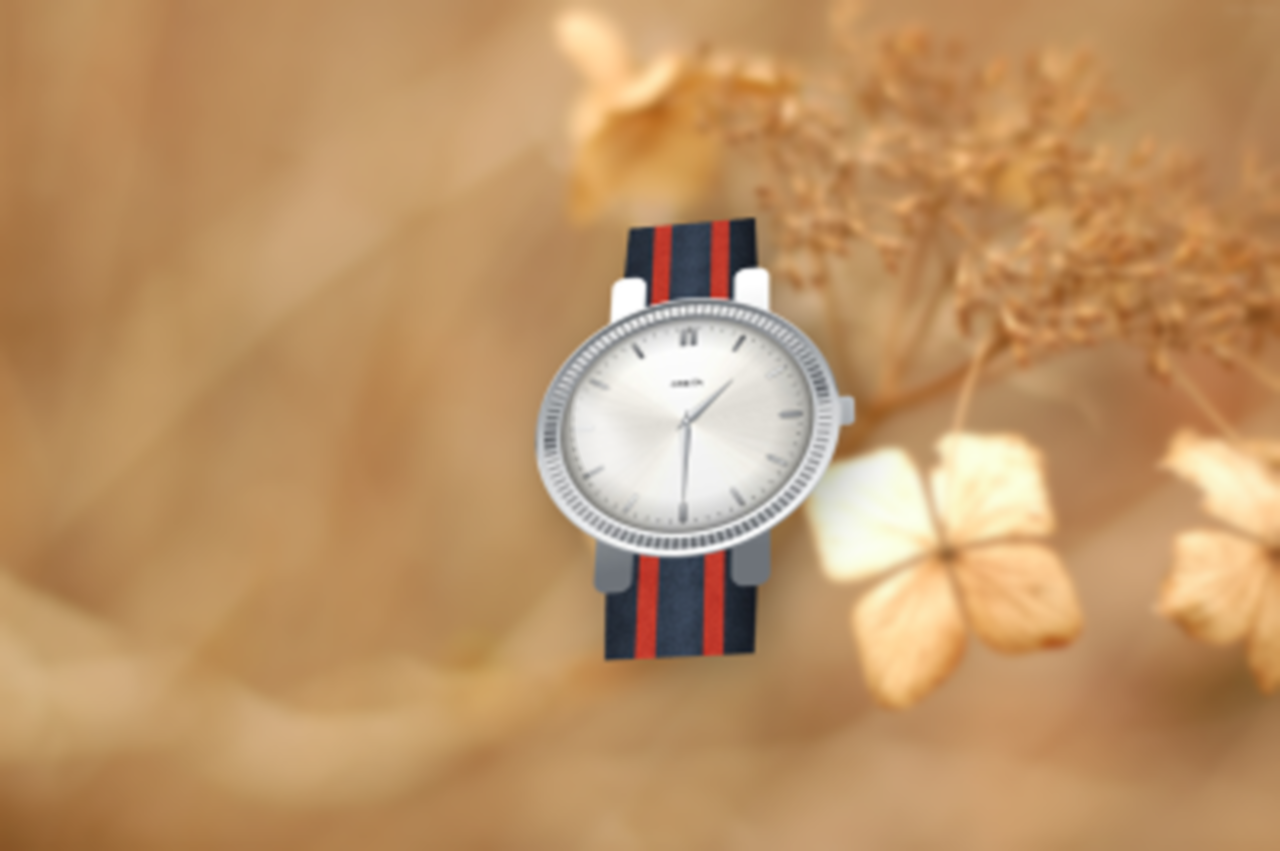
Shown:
h=1 m=30
